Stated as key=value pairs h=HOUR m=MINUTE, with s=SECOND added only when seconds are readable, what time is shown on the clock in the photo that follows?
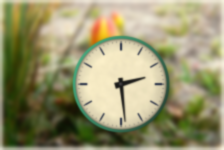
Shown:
h=2 m=29
